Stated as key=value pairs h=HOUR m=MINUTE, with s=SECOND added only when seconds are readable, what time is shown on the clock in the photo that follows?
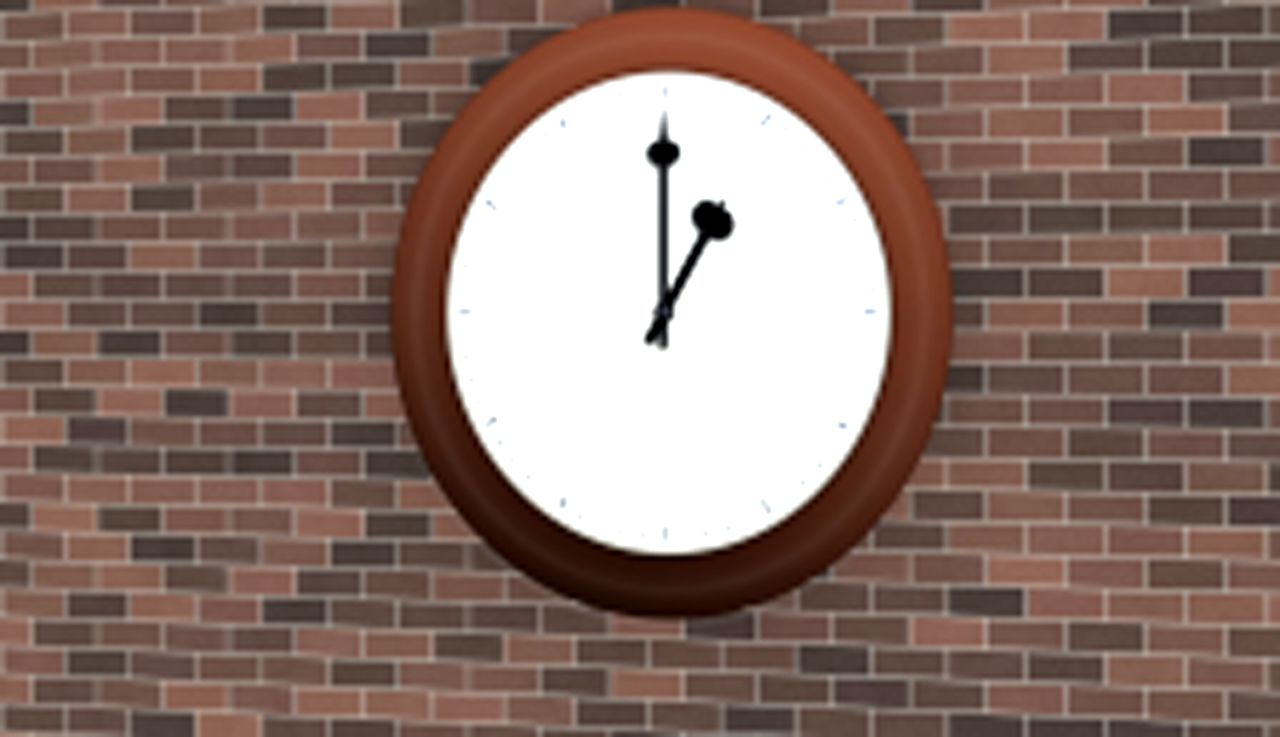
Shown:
h=1 m=0
